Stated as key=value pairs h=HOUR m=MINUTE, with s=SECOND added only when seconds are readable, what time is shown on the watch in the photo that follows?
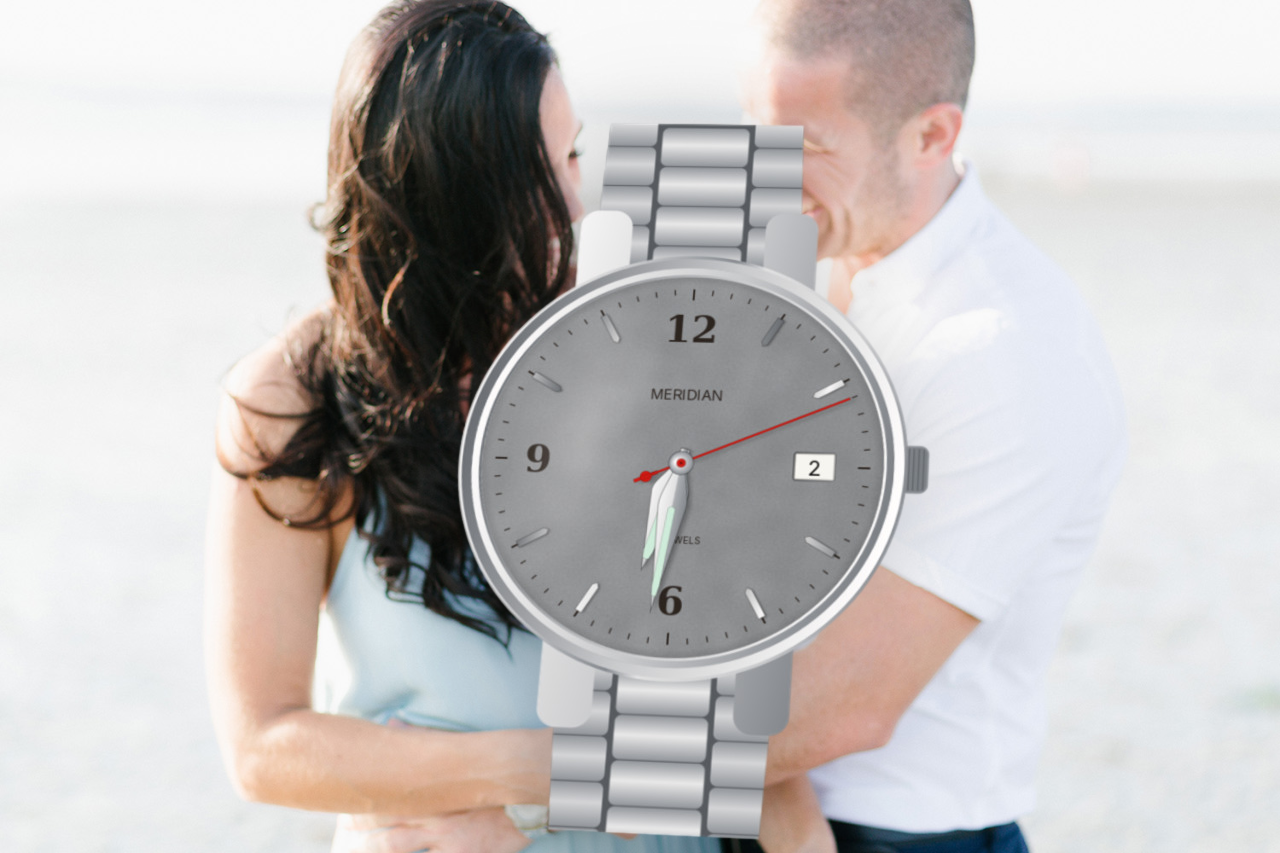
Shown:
h=6 m=31 s=11
